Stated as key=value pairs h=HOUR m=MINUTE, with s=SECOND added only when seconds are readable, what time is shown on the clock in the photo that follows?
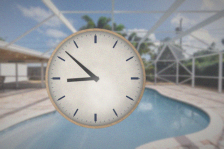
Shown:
h=8 m=52
